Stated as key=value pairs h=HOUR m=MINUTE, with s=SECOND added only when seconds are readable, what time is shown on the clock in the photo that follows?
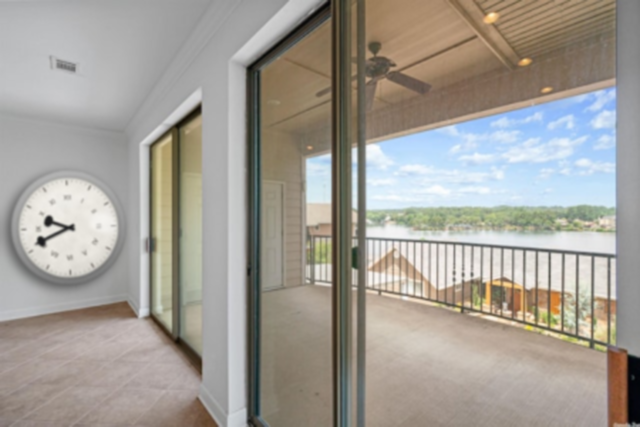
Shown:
h=9 m=41
